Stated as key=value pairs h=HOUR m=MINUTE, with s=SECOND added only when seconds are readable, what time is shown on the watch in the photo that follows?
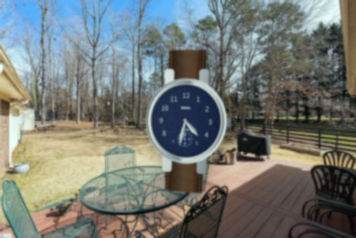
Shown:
h=4 m=32
